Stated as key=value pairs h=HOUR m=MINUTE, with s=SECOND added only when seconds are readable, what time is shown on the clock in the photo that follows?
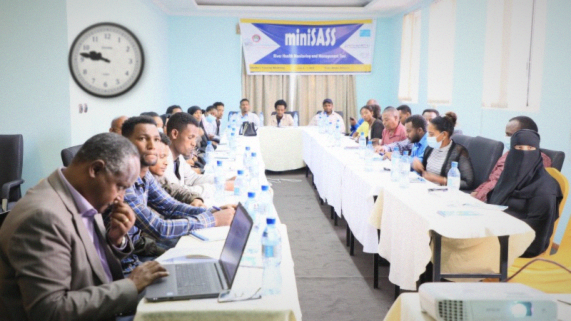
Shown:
h=9 m=47
